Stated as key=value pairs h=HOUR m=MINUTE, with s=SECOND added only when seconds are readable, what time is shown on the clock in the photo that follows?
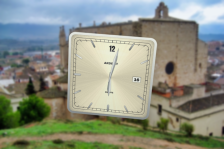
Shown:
h=6 m=2
